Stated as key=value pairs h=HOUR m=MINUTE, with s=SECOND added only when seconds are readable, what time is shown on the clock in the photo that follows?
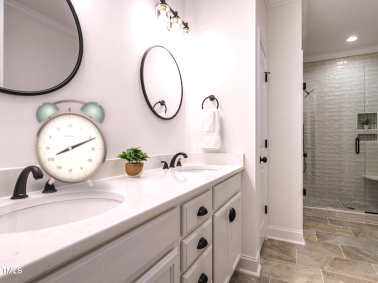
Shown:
h=8 m=11
